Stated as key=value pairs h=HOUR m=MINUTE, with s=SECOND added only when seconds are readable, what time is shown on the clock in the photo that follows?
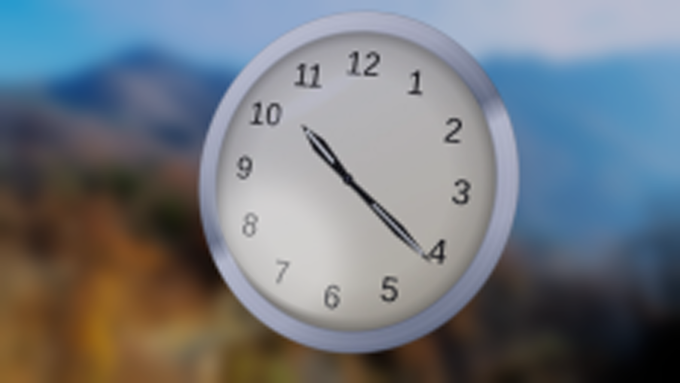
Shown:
h=10 m=21
